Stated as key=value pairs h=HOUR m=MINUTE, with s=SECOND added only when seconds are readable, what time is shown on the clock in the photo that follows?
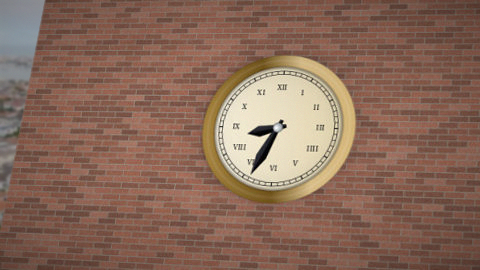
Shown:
h=8 m=34
